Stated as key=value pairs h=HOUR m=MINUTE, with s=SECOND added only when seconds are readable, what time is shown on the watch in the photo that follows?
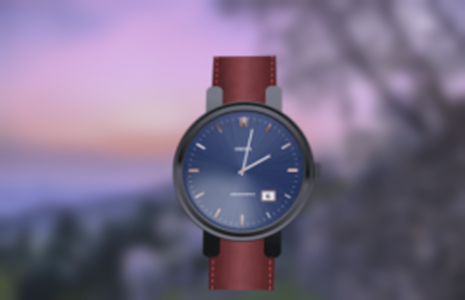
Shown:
h=2 m=2
